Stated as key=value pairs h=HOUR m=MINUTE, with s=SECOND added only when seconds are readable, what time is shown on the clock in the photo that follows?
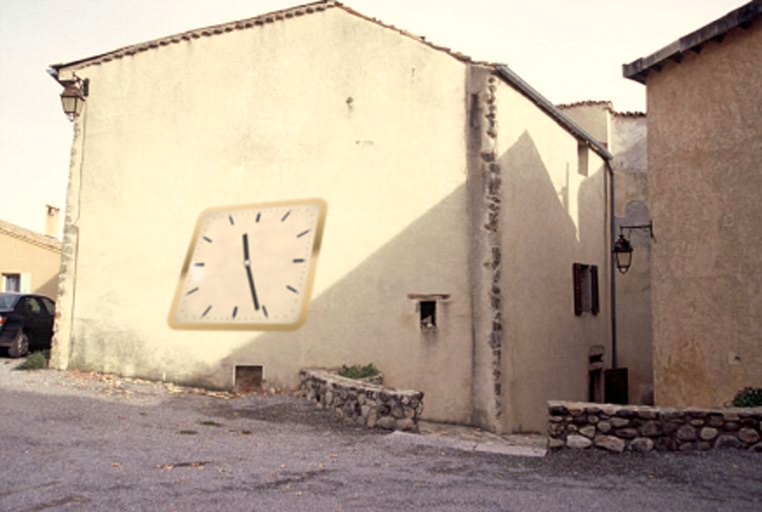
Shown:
h=11 m=26
